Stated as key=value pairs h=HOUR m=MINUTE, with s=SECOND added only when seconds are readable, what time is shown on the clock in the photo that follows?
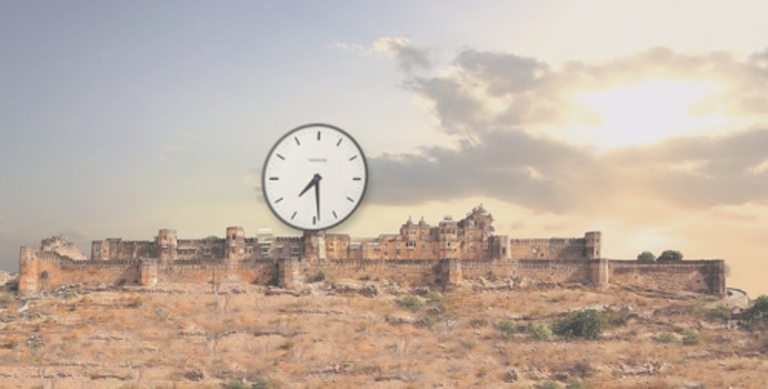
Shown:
h=7 m=29
